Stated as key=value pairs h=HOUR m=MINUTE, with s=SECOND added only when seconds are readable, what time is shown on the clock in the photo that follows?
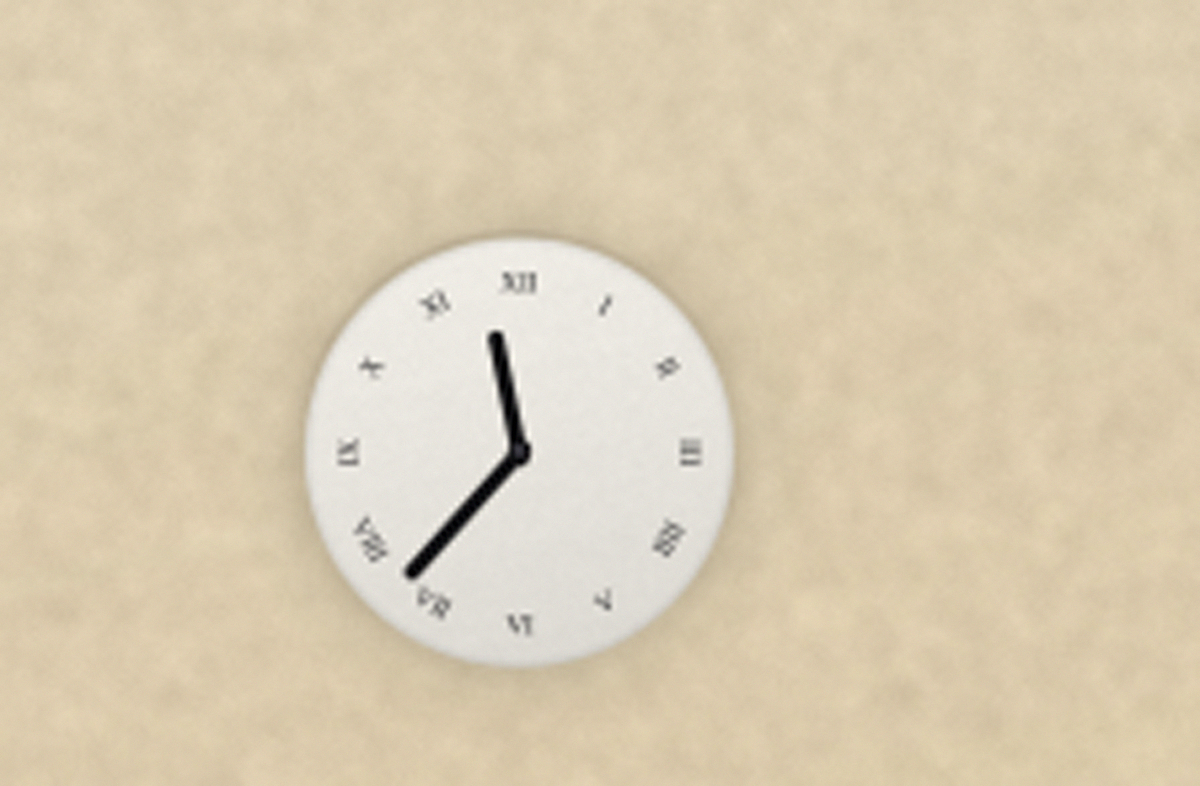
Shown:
h=11 m=37
